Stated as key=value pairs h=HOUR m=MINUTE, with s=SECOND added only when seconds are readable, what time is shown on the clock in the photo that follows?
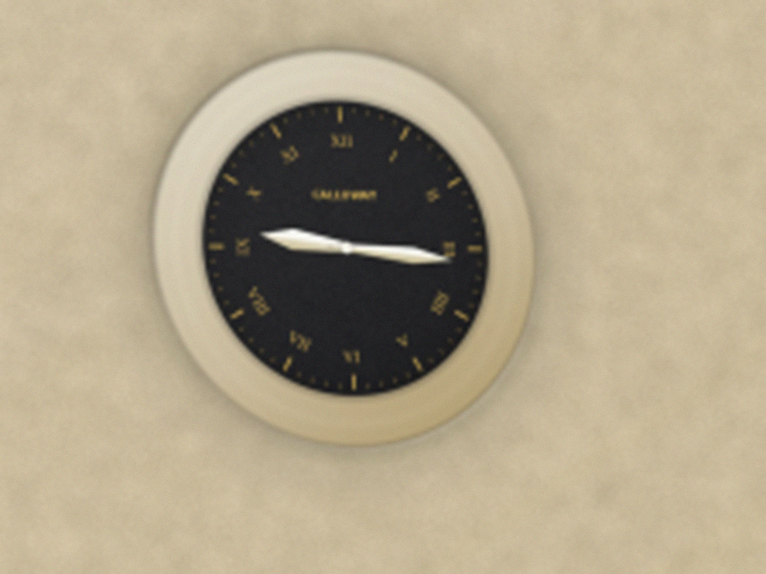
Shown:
h=9 m=16
